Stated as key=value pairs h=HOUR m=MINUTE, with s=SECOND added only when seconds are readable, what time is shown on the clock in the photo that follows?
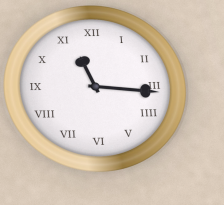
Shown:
h=11 m=16
